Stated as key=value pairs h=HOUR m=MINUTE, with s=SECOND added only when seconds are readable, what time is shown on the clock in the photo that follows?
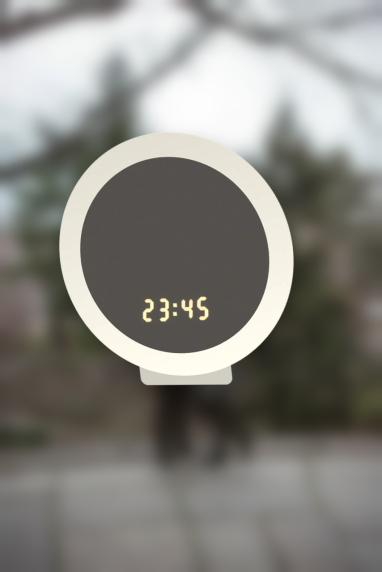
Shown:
h=23 m=45
